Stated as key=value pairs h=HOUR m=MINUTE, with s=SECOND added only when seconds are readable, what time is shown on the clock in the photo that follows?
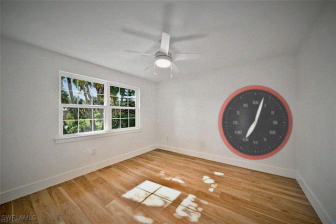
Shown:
h=7 m=3
